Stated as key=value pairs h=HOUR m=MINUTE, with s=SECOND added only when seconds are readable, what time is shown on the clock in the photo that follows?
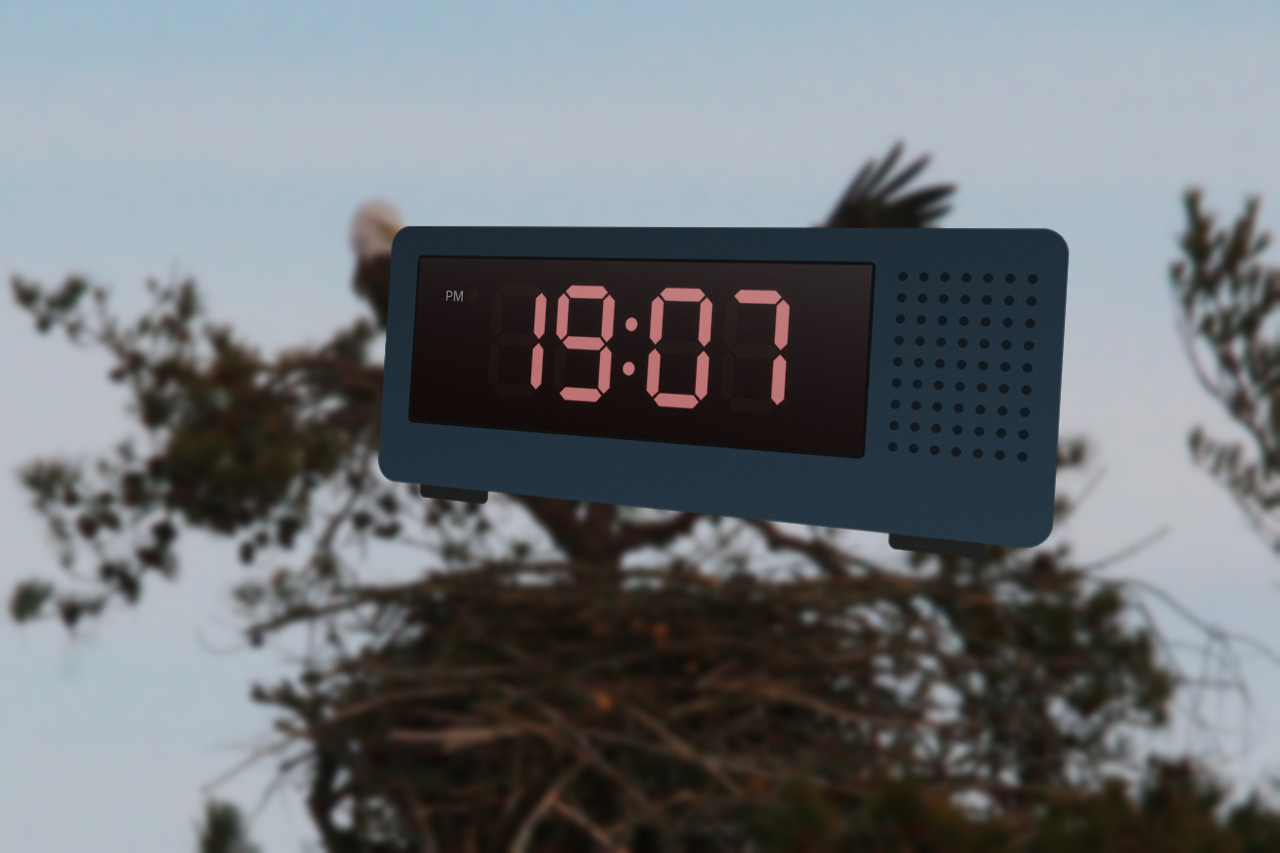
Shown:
h=19 m=7
